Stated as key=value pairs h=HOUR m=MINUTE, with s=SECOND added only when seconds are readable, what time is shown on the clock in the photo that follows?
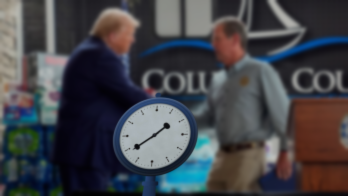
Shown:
h=1 m=39
